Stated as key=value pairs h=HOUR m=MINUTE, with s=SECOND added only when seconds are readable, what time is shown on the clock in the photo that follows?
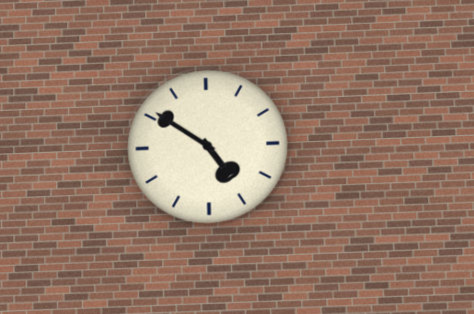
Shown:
h=4 m=51
